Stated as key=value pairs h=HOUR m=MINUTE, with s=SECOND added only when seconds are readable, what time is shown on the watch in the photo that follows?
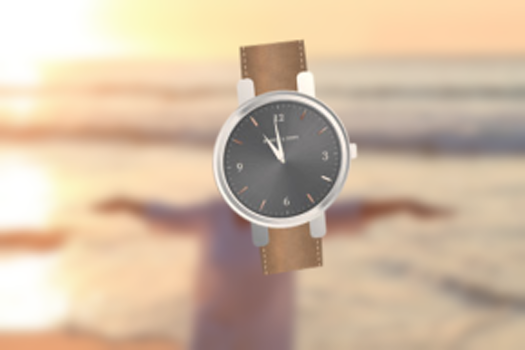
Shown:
h=10 m=59
